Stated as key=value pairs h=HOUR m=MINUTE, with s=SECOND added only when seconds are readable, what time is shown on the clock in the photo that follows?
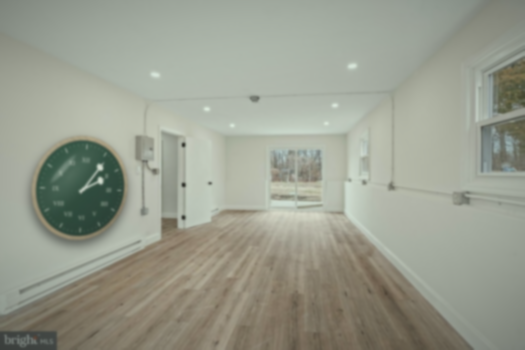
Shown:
h=2 m=6
